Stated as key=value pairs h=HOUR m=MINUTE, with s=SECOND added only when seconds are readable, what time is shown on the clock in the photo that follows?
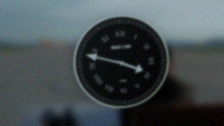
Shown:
h=3 m=48
